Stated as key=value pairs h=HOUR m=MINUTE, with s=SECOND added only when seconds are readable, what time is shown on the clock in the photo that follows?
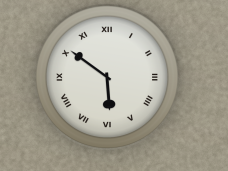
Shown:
h=5 m=51
